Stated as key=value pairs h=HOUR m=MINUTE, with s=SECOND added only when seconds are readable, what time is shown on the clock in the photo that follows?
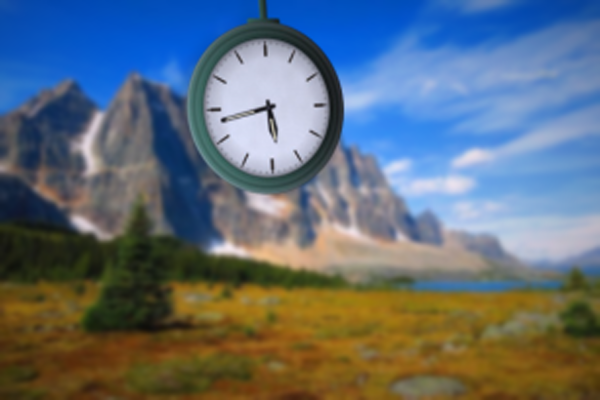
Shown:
h=5 m=43
